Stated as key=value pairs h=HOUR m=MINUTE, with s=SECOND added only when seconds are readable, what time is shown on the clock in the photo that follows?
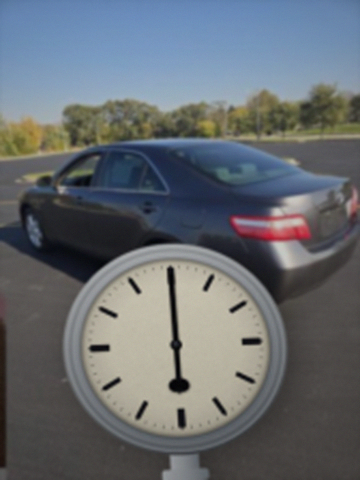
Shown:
h=6 m=0
